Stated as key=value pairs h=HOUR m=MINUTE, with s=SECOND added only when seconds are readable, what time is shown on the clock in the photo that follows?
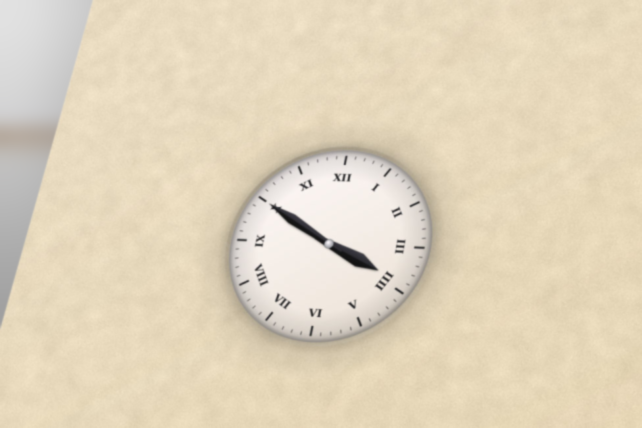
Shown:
h=3 m=50
